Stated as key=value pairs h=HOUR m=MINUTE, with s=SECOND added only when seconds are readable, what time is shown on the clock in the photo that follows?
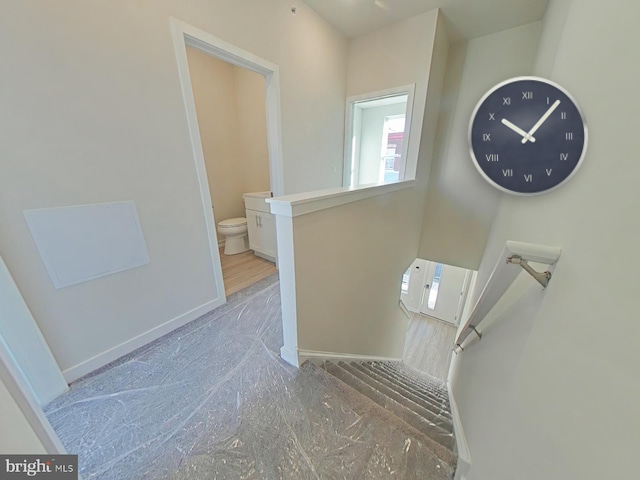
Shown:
h=10 m=7
